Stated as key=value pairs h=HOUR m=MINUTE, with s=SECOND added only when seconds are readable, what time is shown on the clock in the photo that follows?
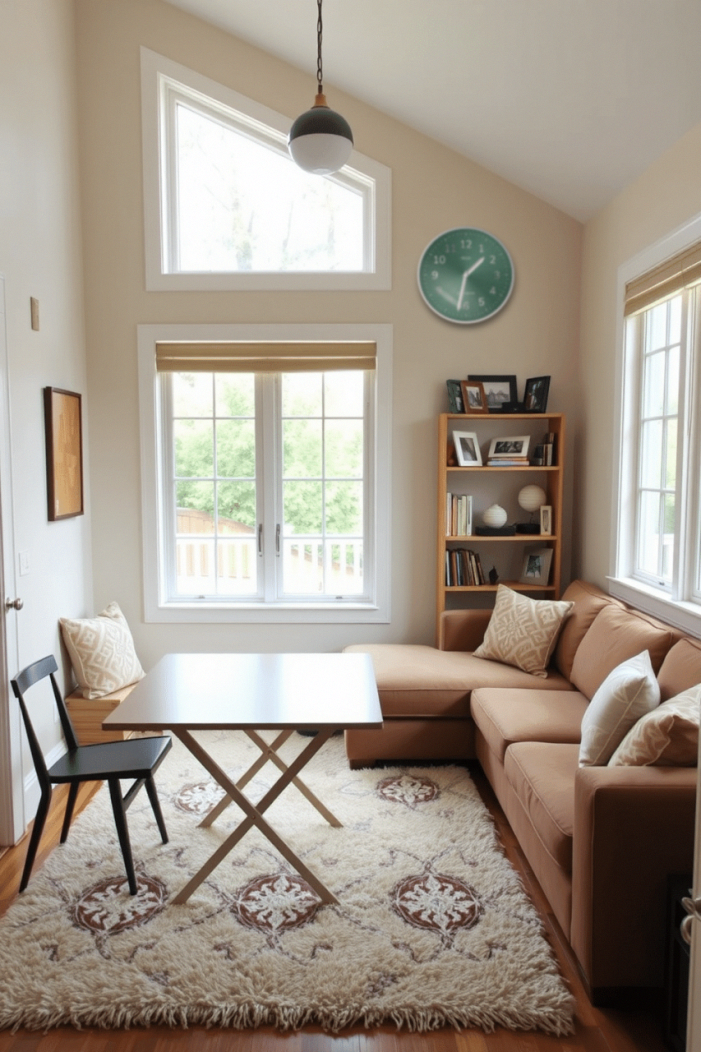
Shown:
h=1 m=32
